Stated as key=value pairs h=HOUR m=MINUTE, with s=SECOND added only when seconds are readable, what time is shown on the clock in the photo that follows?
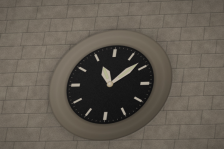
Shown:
h=11 m=8
